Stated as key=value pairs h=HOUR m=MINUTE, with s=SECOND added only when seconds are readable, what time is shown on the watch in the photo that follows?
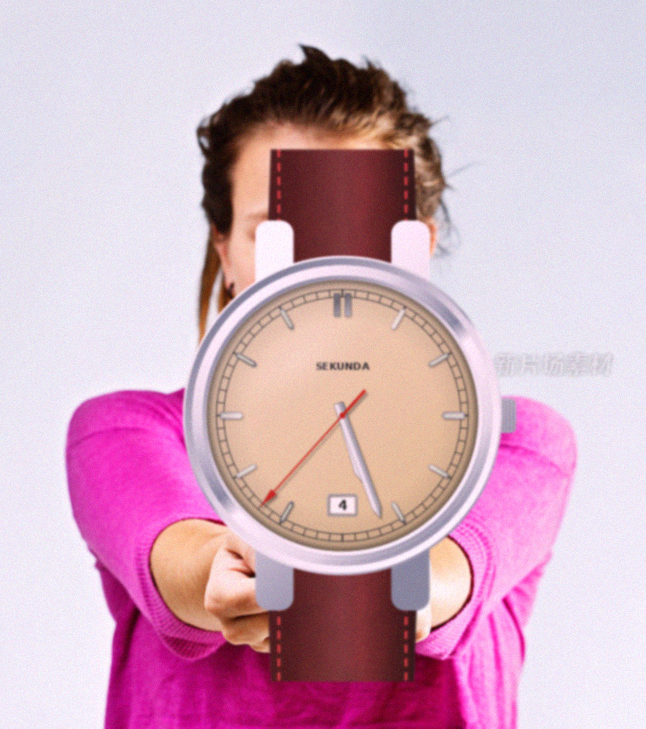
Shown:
h=5 m=26 s=37
